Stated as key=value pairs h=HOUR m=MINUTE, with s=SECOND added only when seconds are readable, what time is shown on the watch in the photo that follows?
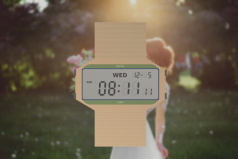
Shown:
h=8 m=11 s=11
